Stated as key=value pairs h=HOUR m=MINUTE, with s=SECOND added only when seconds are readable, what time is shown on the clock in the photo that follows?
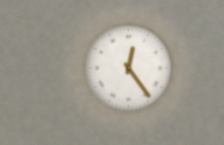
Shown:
h=12 m=24
